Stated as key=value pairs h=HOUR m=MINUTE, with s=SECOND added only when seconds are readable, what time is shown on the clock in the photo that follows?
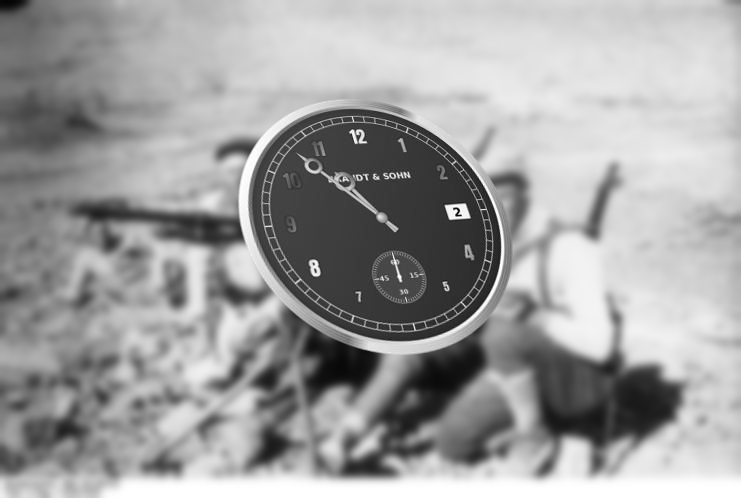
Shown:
h=10 m=53
